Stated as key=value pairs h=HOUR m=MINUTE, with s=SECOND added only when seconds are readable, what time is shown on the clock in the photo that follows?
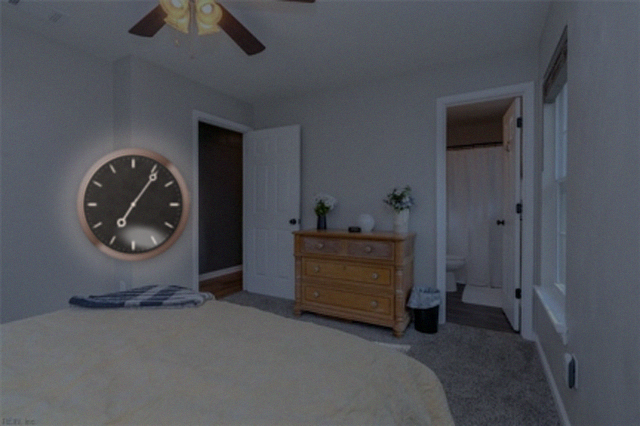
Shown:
h=7 m=6
